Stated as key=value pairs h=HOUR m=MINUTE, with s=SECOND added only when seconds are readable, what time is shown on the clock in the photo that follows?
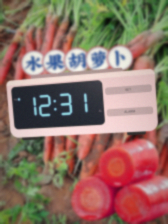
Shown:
h=12 m=31
